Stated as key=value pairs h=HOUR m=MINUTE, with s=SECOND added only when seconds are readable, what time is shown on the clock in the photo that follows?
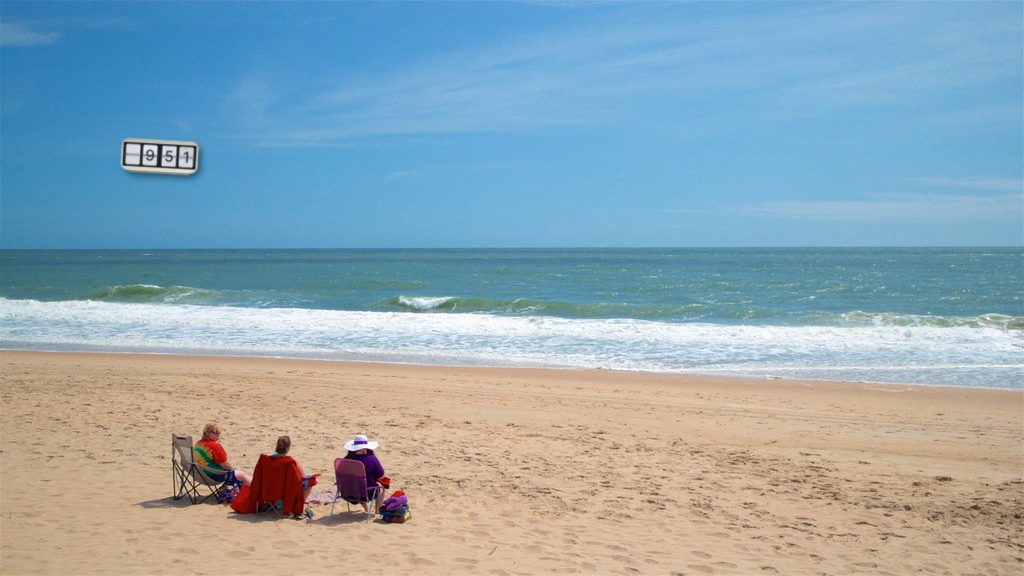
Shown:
h=9 m=51
